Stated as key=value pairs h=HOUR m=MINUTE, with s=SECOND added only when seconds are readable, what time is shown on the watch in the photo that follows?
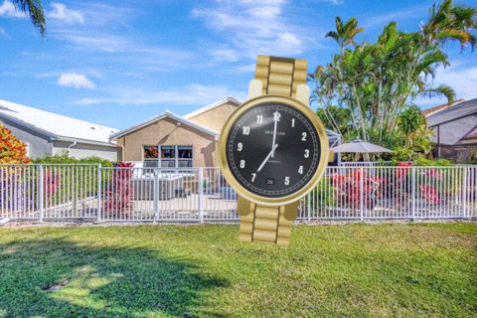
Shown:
h=7 m=0
